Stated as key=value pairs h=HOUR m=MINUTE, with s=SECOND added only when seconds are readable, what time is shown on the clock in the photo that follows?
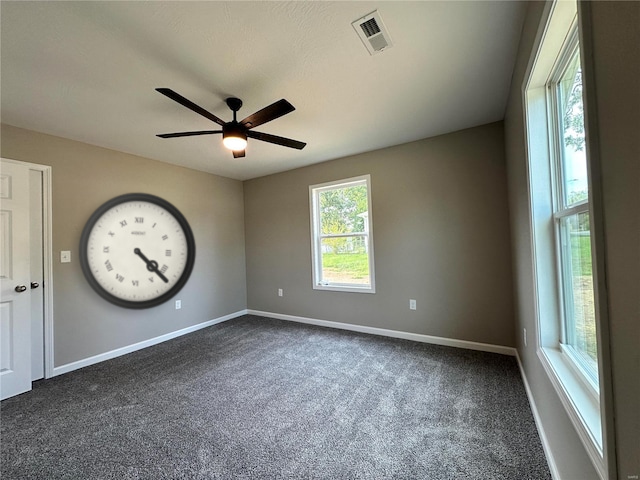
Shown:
h=4 m=22
